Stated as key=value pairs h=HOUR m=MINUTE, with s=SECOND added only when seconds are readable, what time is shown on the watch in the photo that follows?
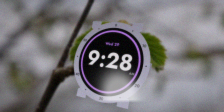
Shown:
h=9 m=28
